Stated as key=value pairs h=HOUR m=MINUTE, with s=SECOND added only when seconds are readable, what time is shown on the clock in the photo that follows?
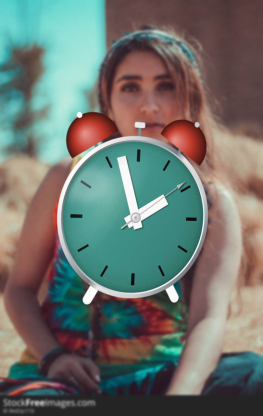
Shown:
h=1 m=57 s=9
